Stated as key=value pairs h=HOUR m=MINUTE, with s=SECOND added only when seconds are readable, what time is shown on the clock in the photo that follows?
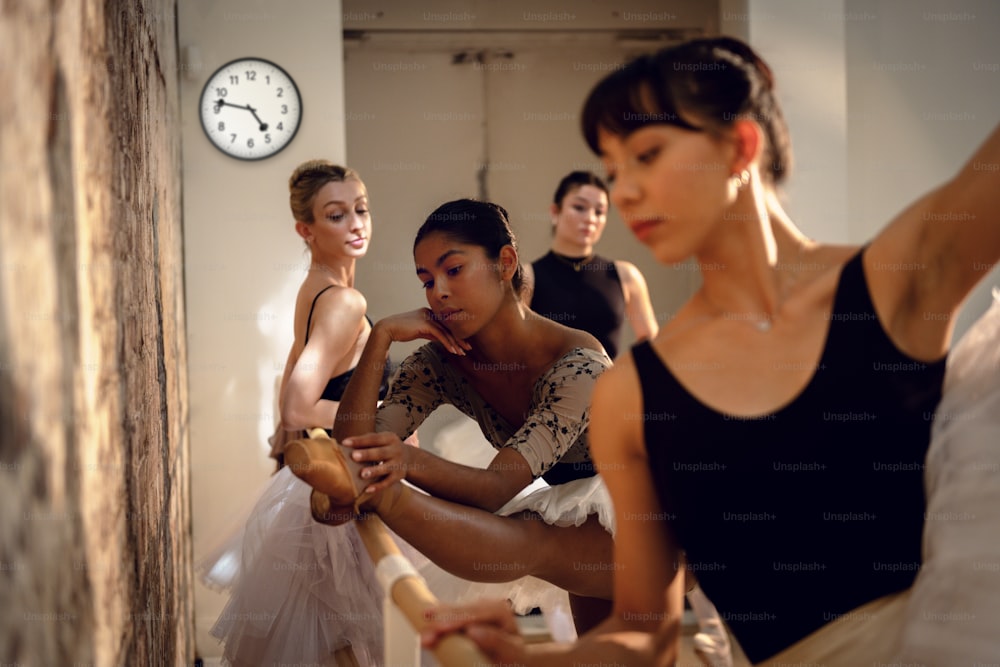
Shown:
h=4 m=47
